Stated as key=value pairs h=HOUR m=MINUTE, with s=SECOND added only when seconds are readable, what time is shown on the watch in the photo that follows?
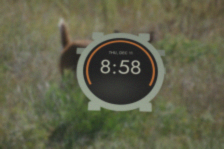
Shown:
h=8 m=58
